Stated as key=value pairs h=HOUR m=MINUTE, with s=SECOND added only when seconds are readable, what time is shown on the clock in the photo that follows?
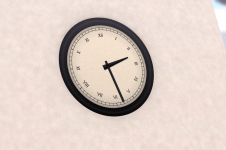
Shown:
h=2 m=28
